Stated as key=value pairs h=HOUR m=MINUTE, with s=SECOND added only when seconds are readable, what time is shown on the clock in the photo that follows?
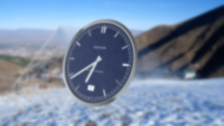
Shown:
h=6 m=39
